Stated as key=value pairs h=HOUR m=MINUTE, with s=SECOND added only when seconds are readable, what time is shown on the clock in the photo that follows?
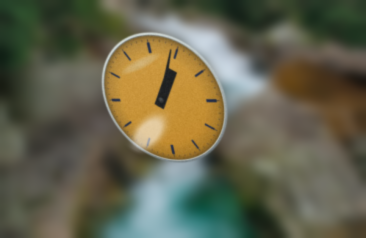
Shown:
h=1 m=4
